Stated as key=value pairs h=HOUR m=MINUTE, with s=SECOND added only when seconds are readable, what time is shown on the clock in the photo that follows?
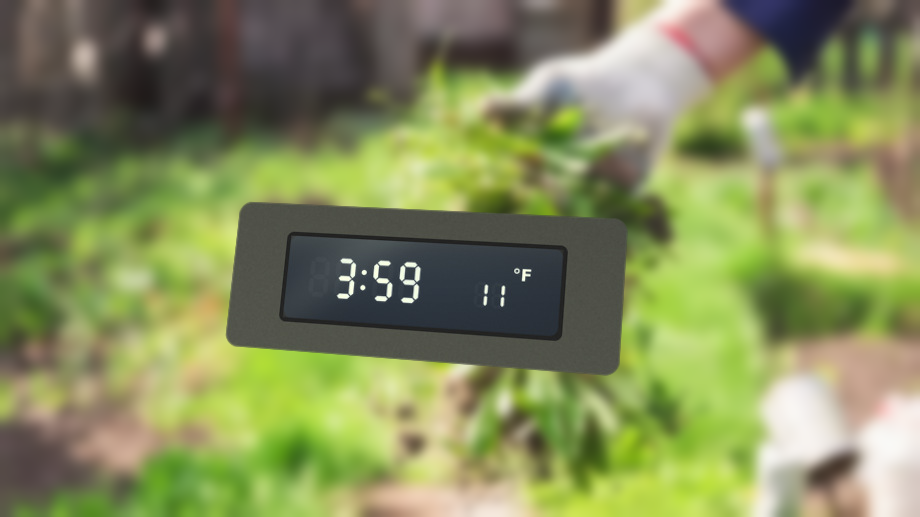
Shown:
h=3 m=59
